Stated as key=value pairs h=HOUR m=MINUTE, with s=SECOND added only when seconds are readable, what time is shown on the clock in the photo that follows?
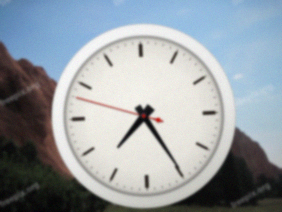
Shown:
h=7 m=24 s=48
